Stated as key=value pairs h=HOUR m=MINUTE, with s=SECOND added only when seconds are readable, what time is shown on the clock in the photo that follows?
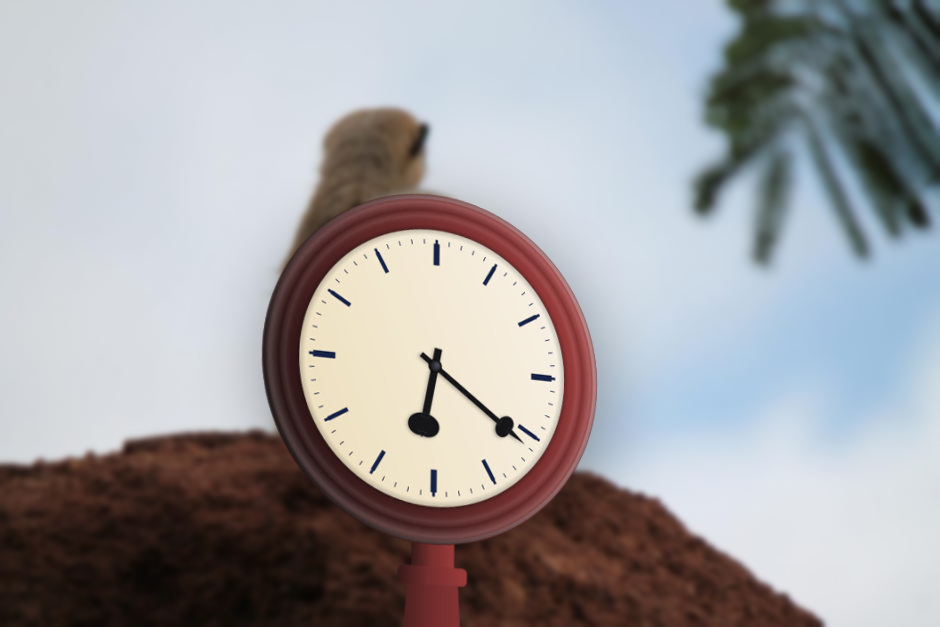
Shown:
h=6 m=21
